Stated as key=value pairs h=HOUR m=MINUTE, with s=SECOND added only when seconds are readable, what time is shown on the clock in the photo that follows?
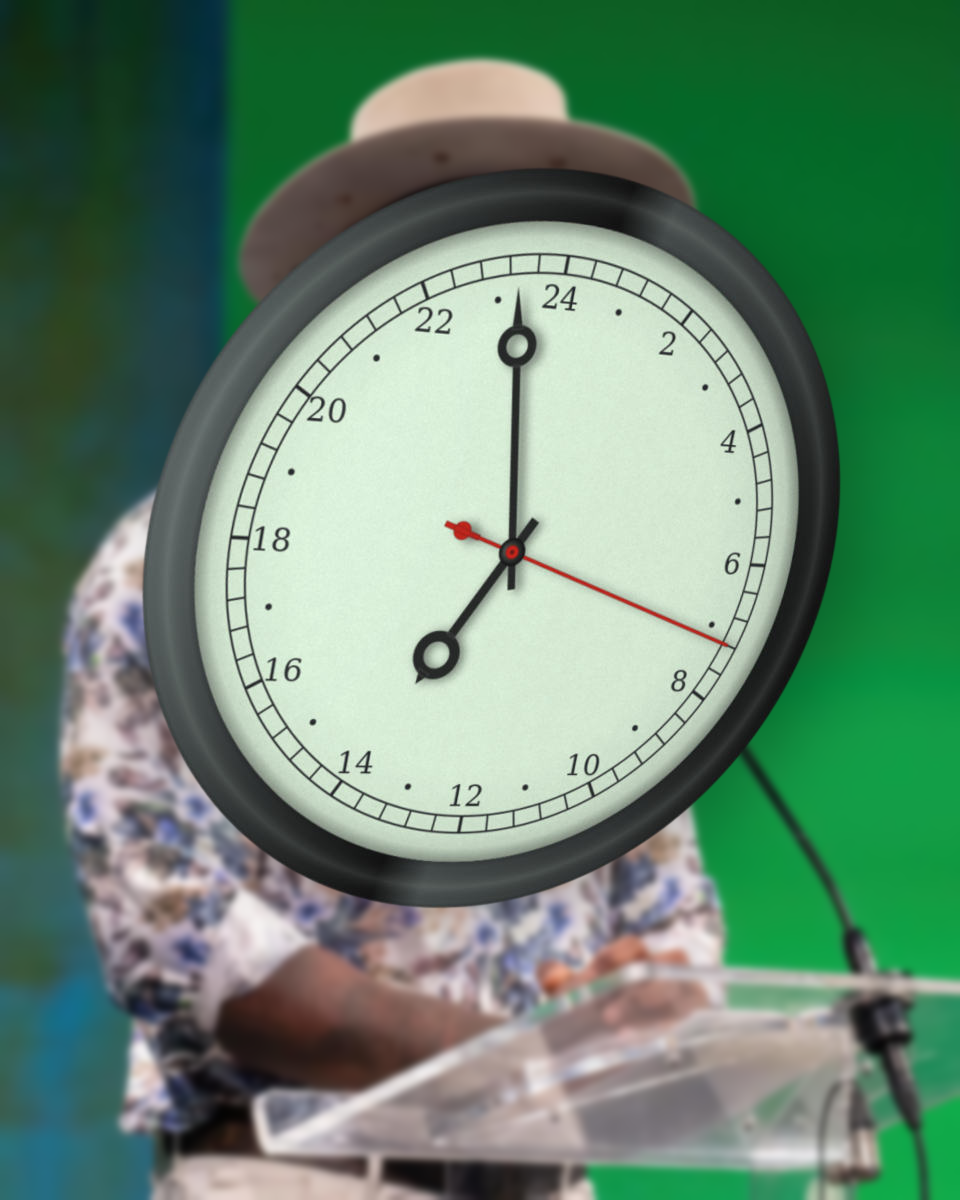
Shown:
h=13 m=58 s=18
